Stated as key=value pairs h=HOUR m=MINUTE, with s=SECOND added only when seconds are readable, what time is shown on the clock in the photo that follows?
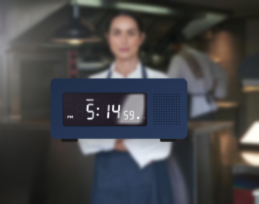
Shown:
h=5 m=14 s=59
